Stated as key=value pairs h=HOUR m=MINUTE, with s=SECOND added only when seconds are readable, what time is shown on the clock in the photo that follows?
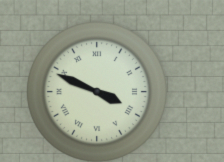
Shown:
h=3 m=49
